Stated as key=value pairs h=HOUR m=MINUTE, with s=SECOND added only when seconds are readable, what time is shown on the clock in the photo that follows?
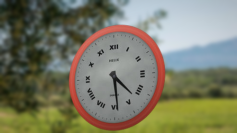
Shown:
h=4 m=29
